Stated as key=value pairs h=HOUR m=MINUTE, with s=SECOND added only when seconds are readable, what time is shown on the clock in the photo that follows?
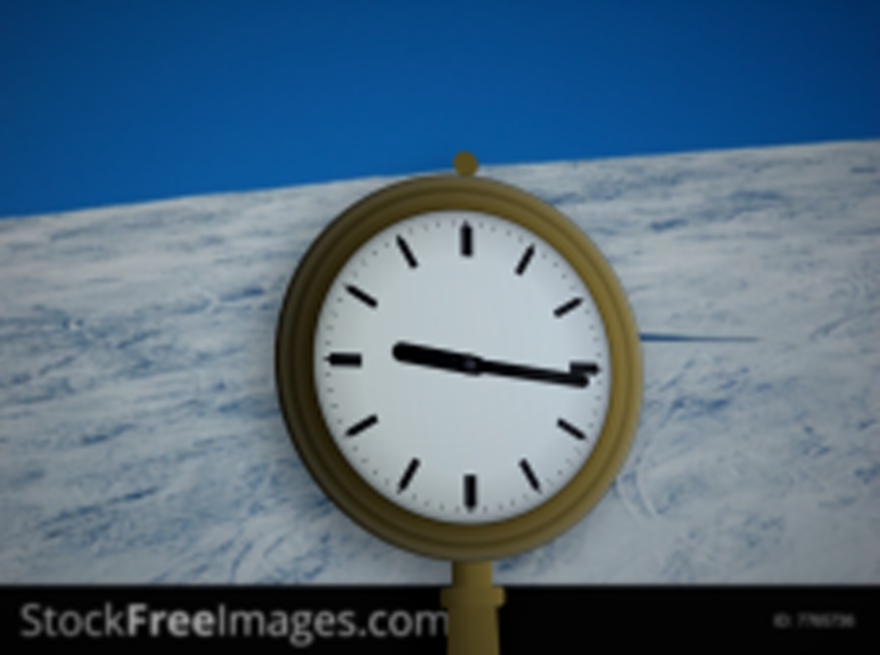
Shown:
h=9 m=16
